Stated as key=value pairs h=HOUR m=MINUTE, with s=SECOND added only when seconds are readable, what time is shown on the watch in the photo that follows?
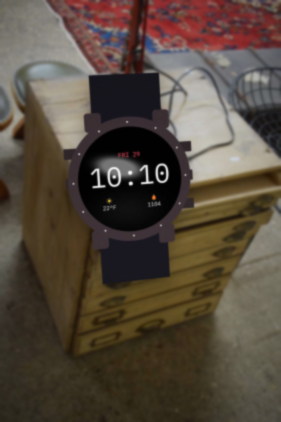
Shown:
h=10 m=10
